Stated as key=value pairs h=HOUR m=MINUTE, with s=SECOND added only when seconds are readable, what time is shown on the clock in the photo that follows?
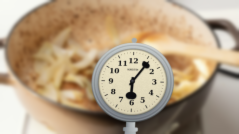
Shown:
h=6 m=6
